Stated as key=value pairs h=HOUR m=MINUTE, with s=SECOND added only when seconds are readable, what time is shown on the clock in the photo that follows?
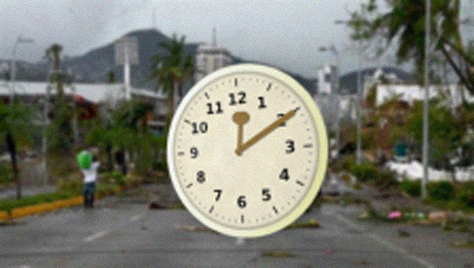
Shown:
h=12 m=10
